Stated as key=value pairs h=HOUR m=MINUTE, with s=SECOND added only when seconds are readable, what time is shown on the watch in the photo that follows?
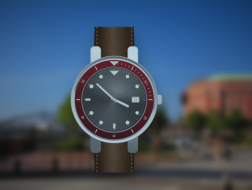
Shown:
h=3 m=52
